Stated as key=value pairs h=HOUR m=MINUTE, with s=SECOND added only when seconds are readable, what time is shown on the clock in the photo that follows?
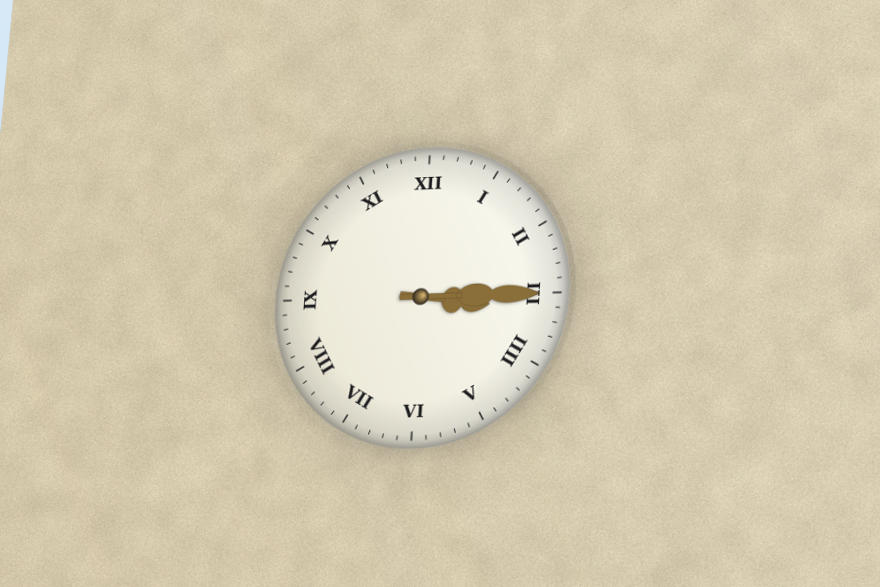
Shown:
h=3 m=15
